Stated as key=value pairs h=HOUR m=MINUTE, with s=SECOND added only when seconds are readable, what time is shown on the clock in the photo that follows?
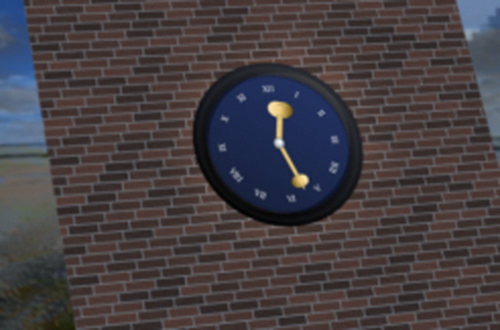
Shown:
h=12 m=27
